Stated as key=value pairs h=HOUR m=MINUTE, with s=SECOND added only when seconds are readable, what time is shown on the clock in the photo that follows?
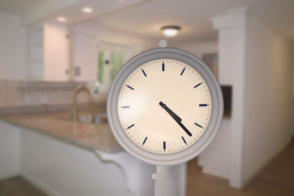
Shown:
h=4 m=23
